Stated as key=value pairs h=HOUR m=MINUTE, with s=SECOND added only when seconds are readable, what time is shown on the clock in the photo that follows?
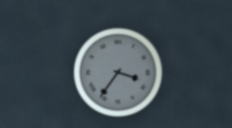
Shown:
h=3 m=36
